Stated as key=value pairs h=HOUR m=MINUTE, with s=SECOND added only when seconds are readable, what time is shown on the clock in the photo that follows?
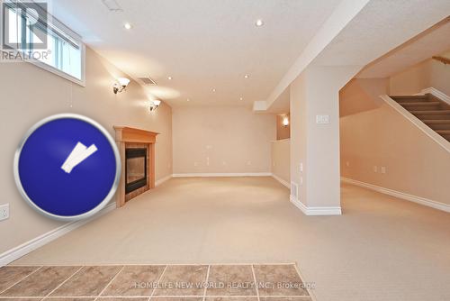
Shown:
h=1 m=9
